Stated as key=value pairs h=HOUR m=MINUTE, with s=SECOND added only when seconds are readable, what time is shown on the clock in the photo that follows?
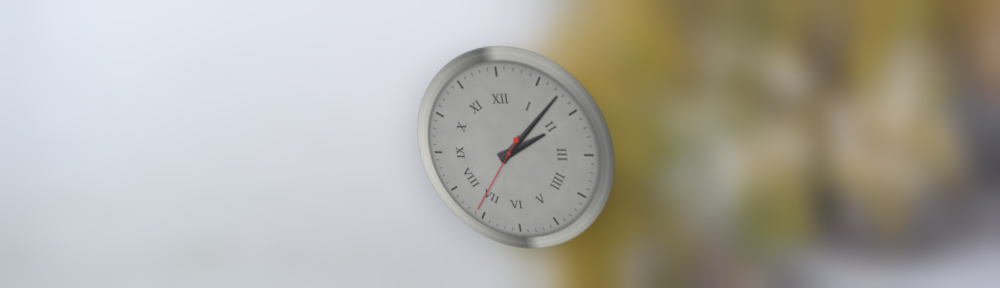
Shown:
h=2 m=7 s=36
